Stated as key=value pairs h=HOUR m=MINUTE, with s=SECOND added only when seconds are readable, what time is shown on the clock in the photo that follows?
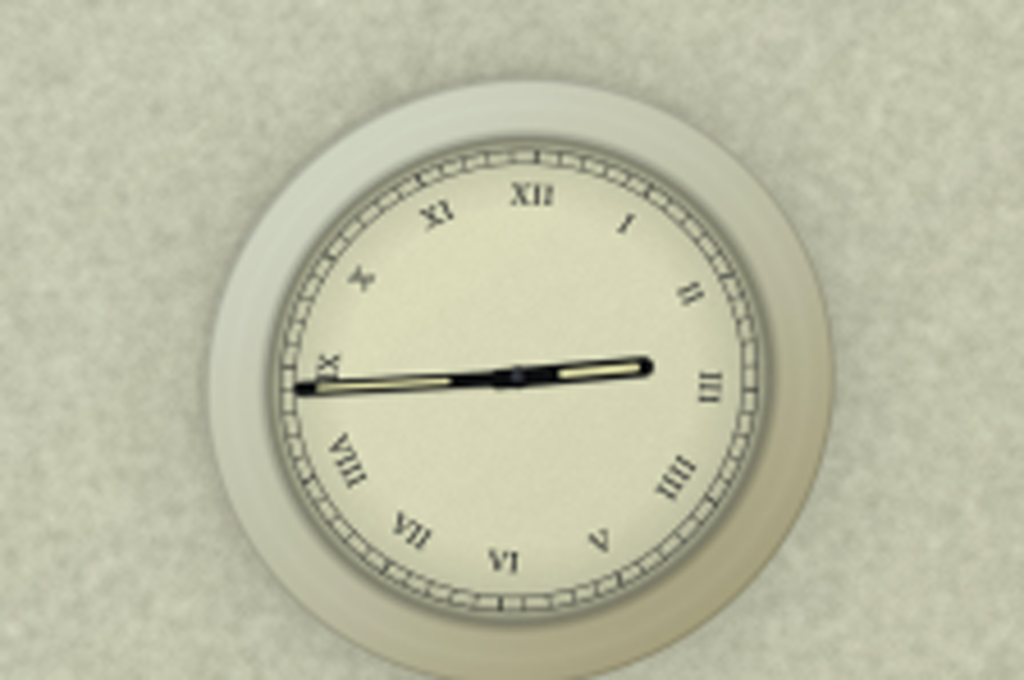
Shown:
h=2 m=44
